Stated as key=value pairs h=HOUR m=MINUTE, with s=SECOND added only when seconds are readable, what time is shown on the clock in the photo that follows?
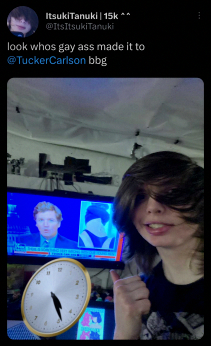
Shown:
h=4 m=24
